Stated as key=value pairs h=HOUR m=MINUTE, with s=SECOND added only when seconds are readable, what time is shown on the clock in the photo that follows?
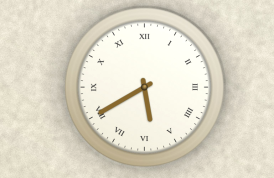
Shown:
h=5 m=40
